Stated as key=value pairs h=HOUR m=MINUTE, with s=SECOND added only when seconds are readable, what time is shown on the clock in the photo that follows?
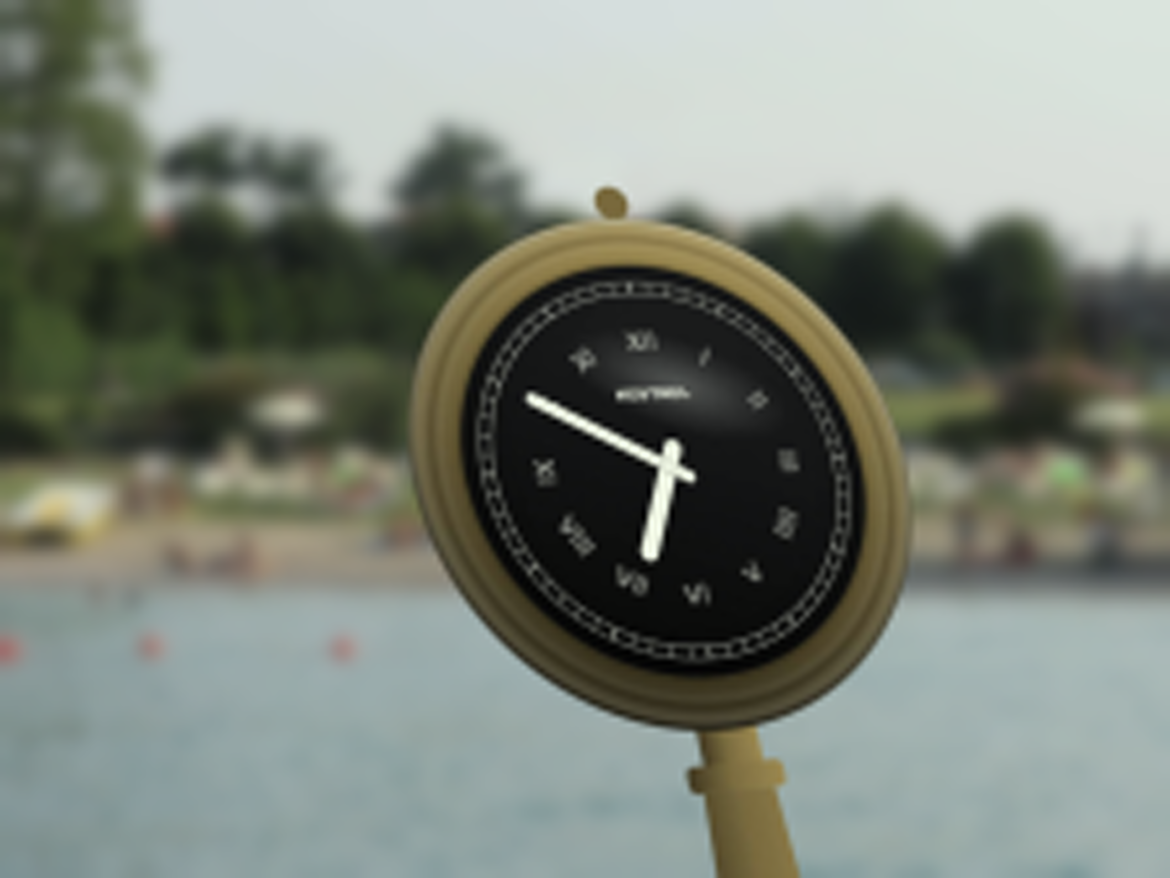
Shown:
h=6 m=50
